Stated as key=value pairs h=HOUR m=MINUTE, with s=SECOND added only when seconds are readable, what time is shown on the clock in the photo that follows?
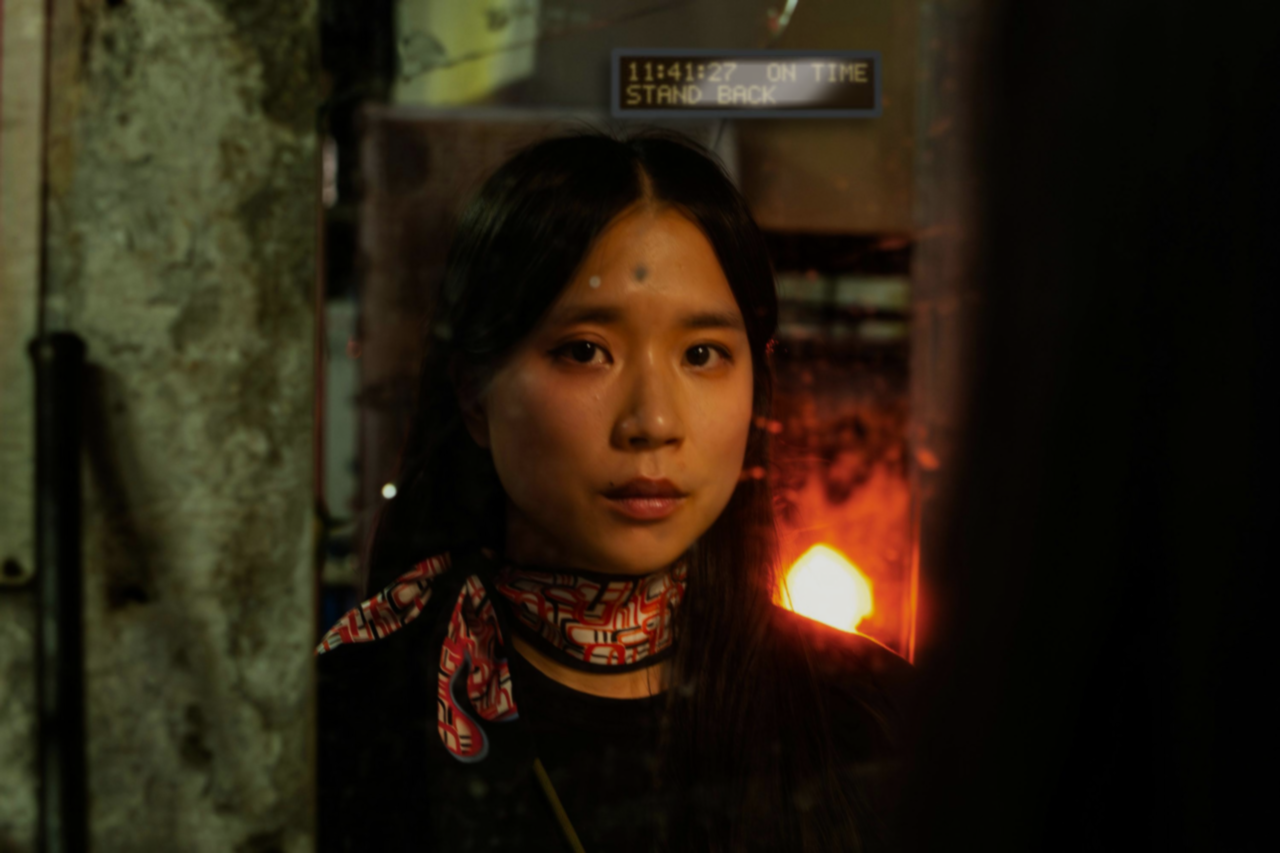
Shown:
h=11 m=41 s=27
